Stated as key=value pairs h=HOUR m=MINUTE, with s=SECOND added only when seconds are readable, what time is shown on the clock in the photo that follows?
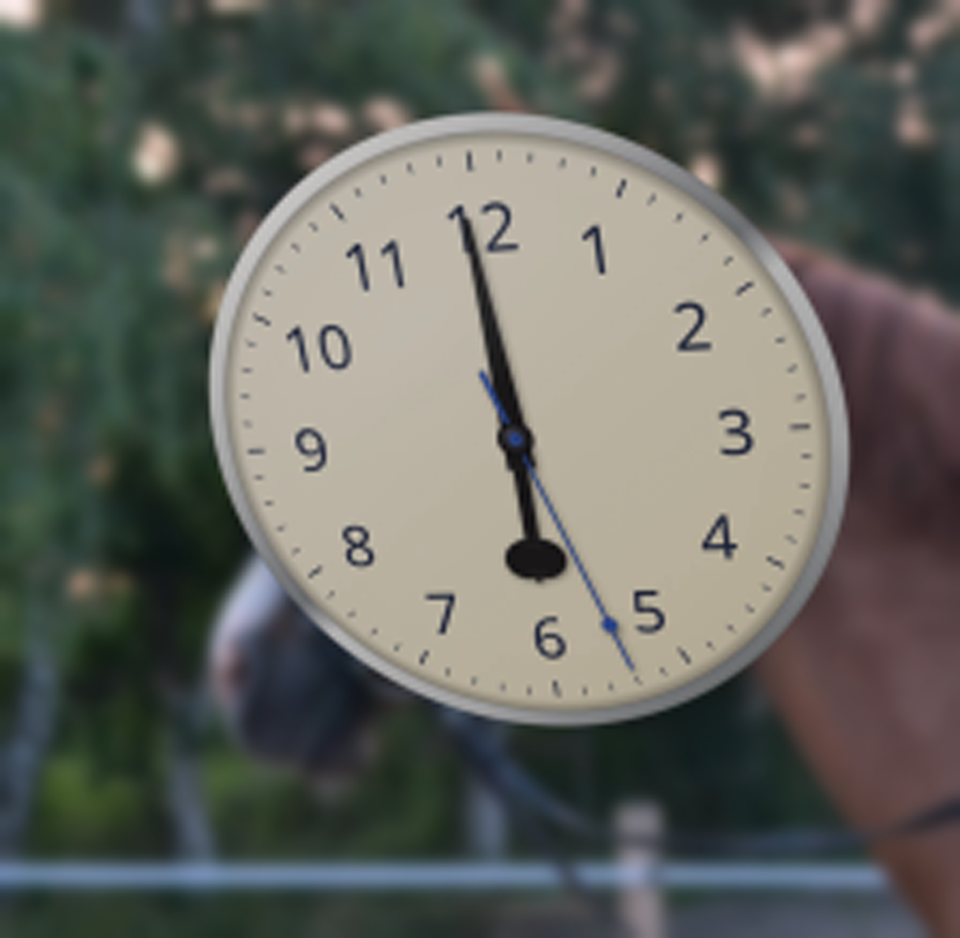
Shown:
h=5 m=59 s=27
